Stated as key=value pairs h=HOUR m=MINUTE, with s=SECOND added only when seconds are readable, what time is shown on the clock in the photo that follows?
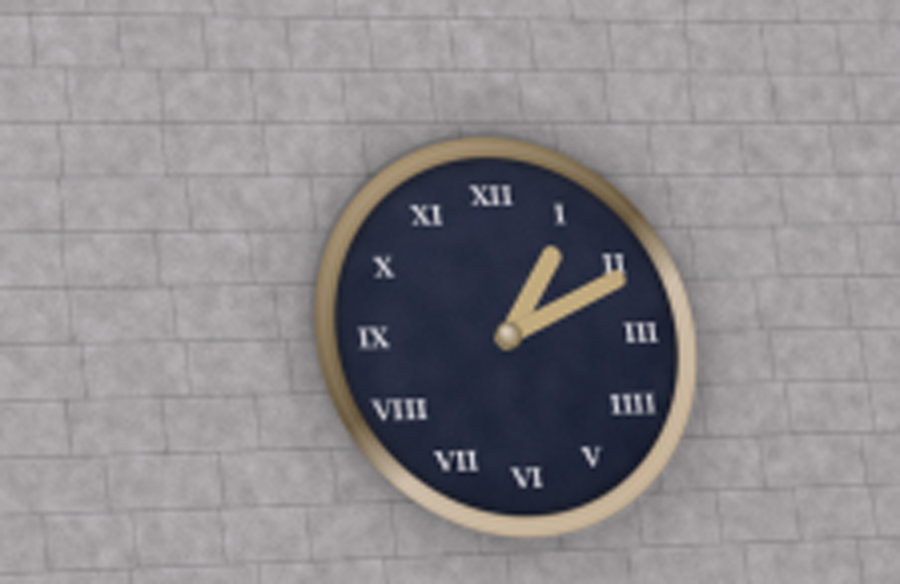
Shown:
h=1 m=11
